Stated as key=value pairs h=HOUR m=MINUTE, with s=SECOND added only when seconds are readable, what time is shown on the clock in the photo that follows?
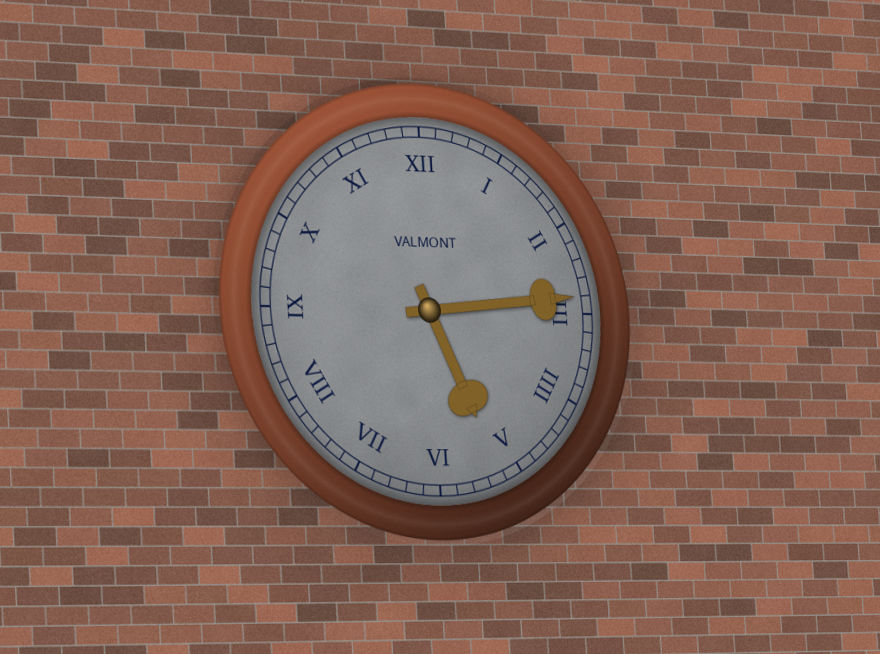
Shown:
h=5 m=14
